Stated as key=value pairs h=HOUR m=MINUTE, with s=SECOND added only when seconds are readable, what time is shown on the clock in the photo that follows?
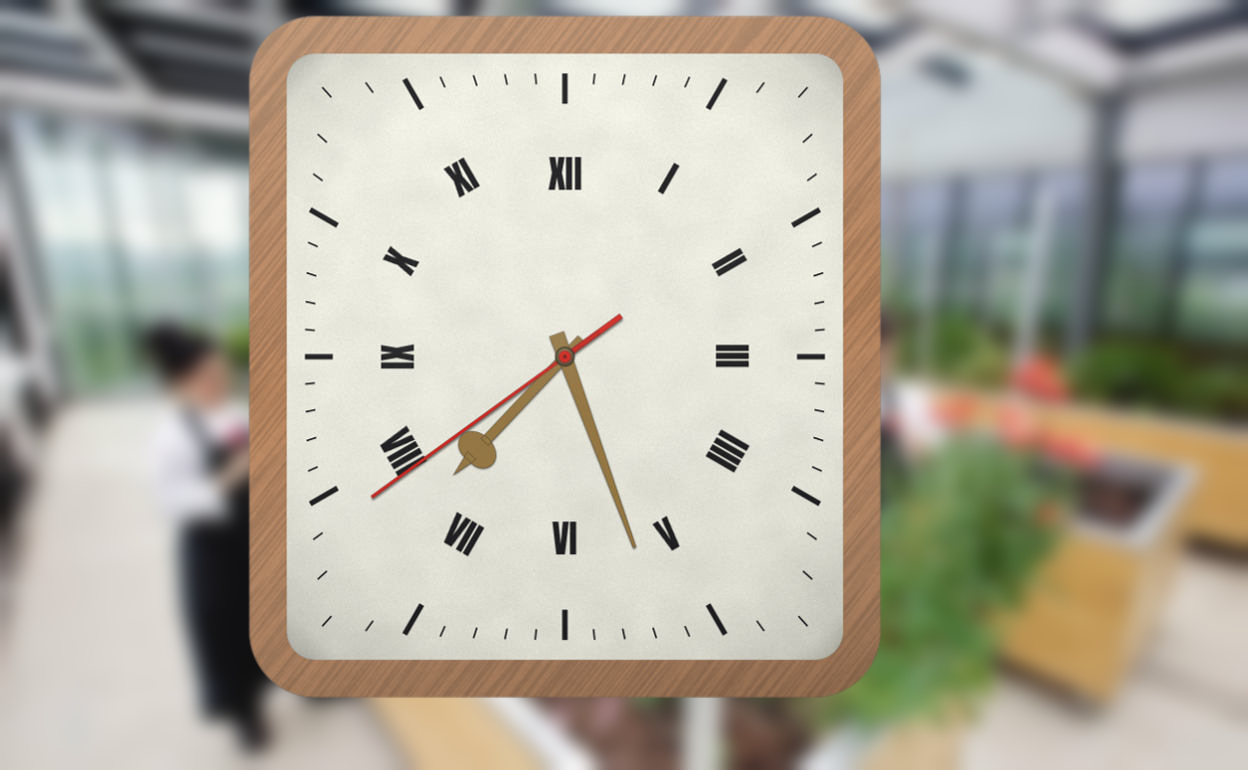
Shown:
h=7 m=26 s=39
